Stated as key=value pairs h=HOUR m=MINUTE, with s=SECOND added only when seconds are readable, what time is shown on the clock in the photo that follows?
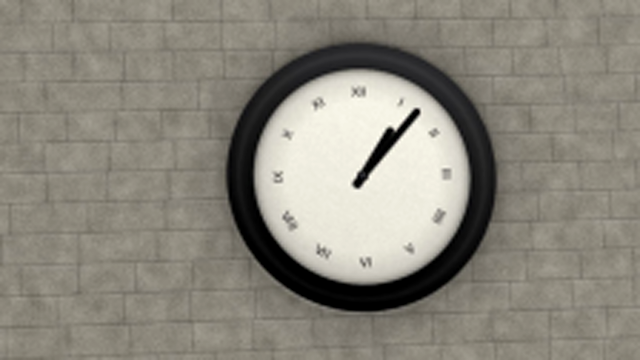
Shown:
h=1 m=7
